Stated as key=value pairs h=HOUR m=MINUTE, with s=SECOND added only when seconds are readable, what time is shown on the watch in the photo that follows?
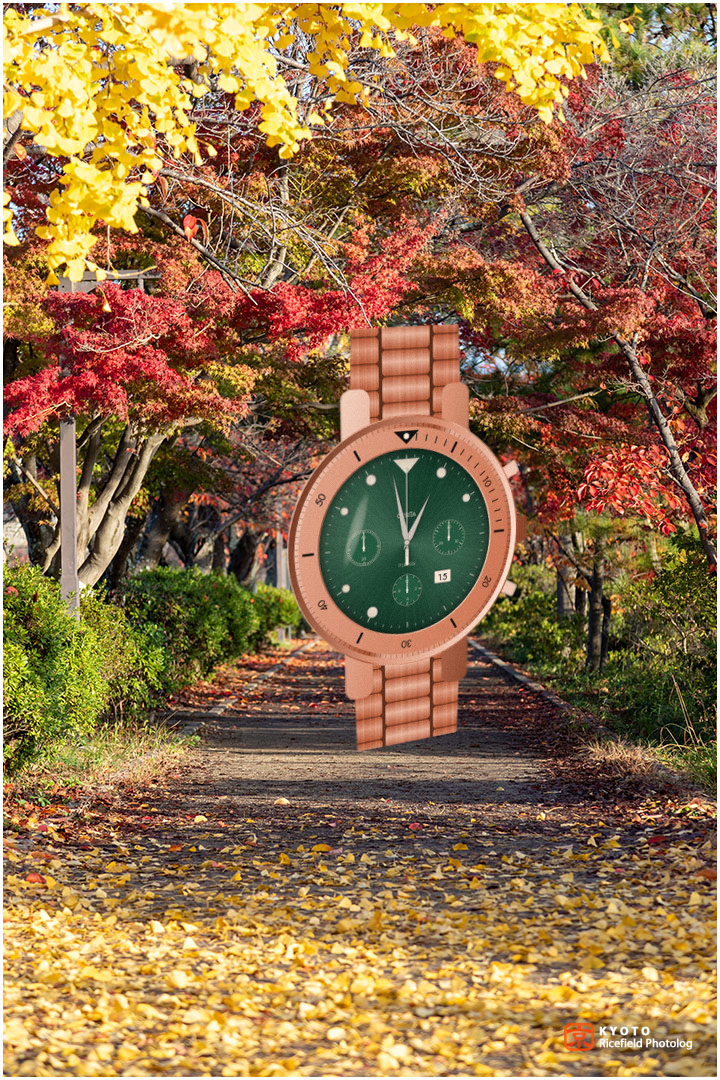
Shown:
h=12 m=58
